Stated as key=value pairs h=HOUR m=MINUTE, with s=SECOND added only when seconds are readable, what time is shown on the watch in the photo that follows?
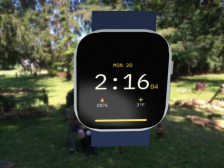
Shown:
h=2 m=16
